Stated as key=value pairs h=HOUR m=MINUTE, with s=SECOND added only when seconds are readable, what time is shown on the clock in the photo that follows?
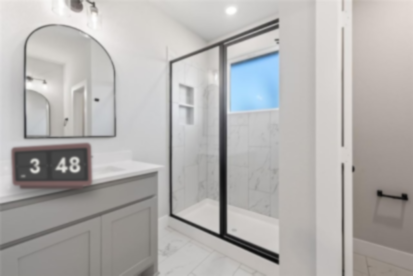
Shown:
h=3 m=48
